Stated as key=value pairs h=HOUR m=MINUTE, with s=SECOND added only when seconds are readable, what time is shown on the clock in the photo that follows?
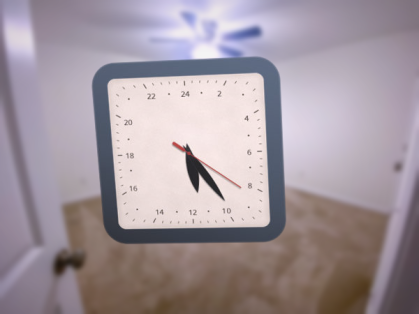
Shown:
h=11 m=24 s=21
